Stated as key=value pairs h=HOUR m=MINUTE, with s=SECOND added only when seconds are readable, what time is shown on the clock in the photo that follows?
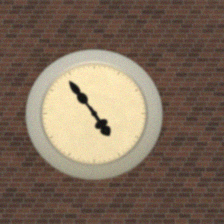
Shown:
h=4 m=54
